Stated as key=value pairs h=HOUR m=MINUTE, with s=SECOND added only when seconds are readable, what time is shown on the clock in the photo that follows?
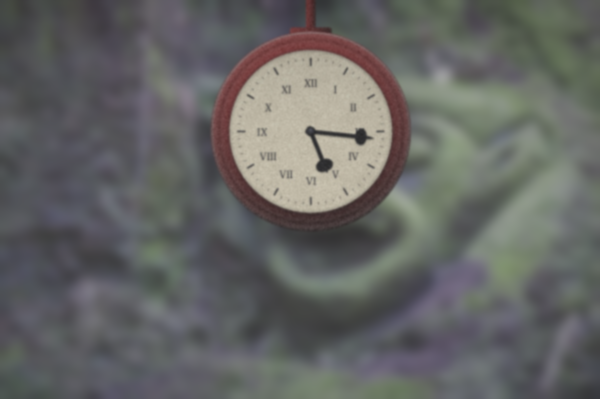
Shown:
h=5 m=16
